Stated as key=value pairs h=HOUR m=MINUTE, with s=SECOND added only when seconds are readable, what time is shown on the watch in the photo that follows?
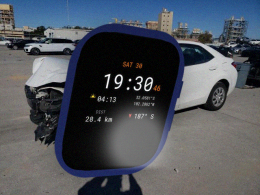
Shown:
h=19 m=30 s=46
